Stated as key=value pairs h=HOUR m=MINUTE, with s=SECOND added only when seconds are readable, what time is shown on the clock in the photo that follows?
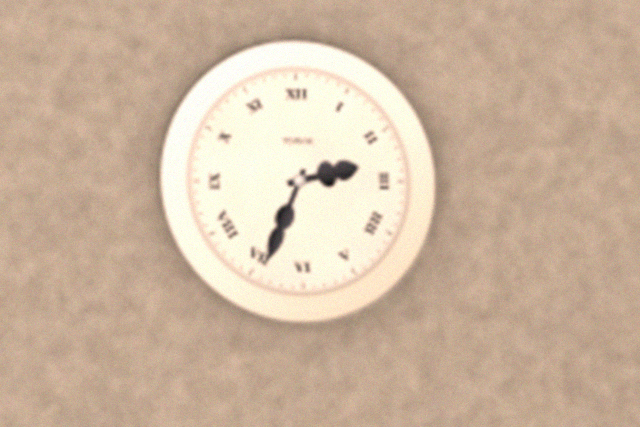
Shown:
h=2 m=34
